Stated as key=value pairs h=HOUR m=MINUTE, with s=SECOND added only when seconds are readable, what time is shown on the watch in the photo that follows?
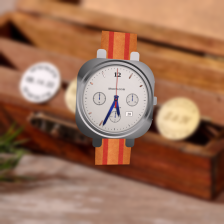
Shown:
h=5 m=34
